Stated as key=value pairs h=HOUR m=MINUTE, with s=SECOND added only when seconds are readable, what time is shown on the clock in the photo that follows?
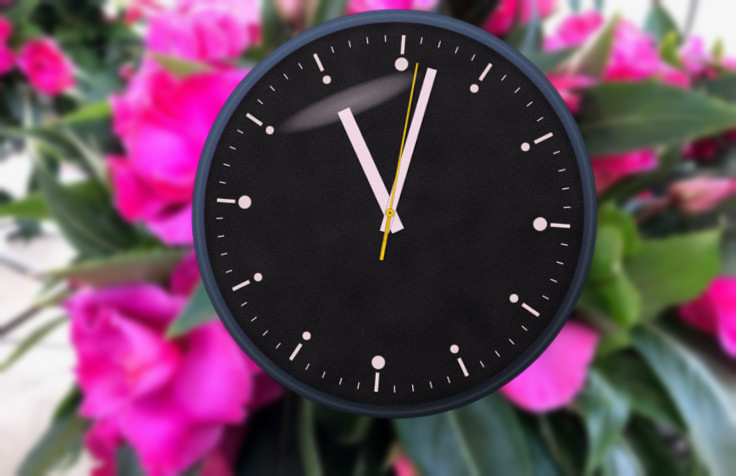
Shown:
h=11 m=2 s=1
